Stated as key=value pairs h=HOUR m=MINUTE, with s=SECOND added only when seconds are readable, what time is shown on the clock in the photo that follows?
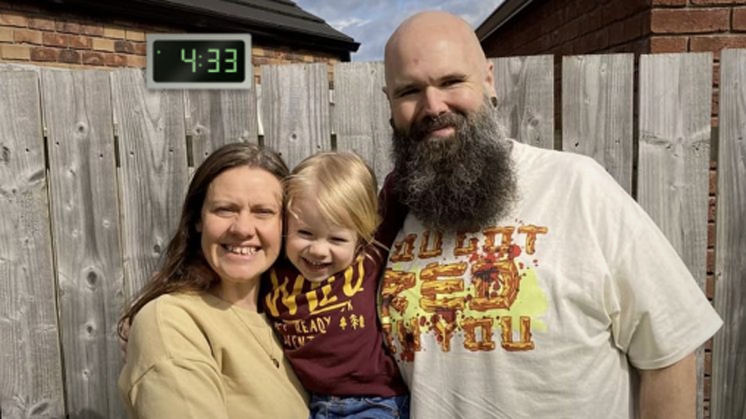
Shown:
h=4 m=33
